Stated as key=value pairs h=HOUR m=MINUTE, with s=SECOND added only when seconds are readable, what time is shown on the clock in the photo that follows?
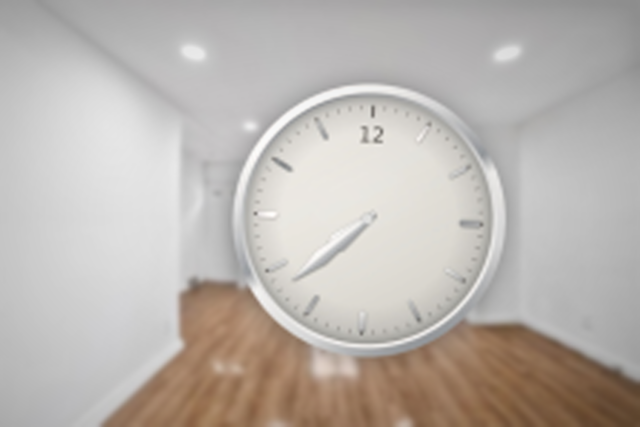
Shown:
h=7 m=38
